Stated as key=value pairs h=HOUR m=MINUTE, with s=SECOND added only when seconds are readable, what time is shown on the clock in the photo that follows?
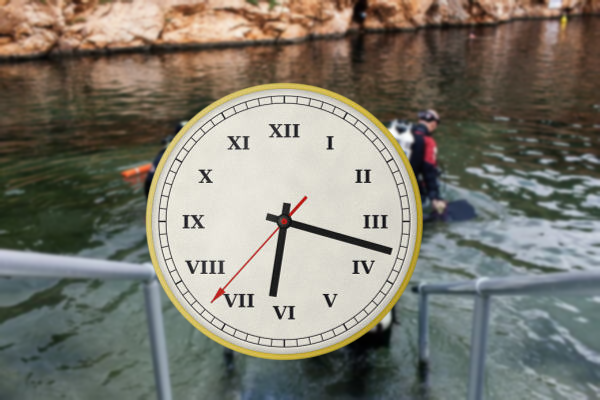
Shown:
h=6 m=17 s=37
